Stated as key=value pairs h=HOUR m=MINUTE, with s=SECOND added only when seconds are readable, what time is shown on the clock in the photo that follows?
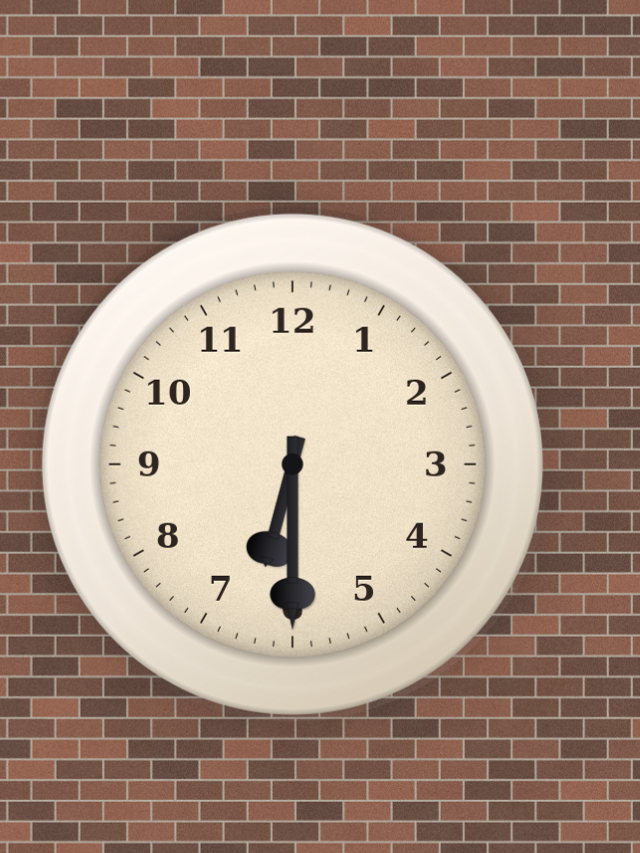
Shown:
h=6 m=30
